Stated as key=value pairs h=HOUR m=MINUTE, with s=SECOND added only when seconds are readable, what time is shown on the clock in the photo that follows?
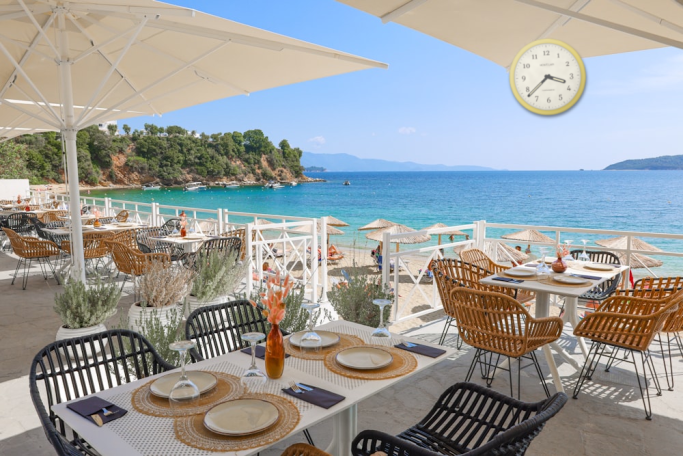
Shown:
h=3 m=38
